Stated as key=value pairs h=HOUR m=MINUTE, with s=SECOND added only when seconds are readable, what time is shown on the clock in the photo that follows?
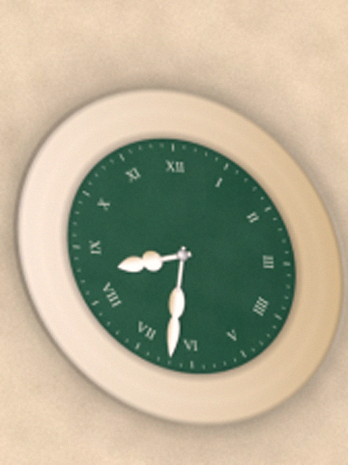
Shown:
h=8 m=32
